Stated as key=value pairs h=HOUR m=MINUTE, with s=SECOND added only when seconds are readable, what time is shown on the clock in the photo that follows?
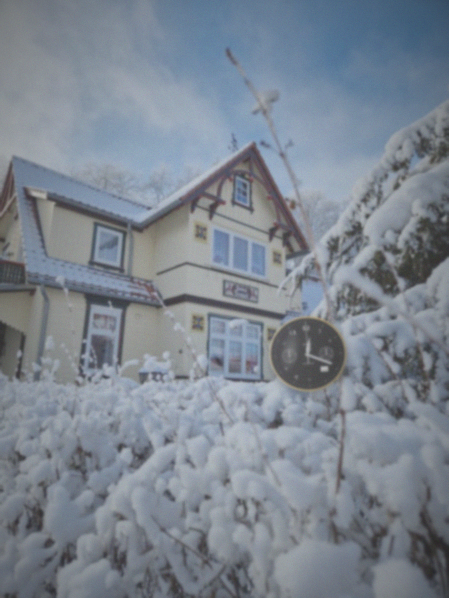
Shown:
h=12 m=19
